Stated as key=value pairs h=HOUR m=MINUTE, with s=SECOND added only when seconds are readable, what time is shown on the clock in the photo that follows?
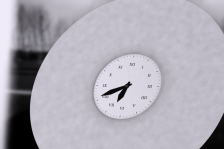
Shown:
h=6 m=41
